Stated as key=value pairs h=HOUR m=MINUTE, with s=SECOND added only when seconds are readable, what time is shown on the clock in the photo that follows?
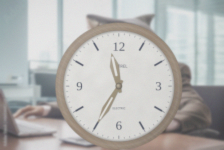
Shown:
h=11 m=35
